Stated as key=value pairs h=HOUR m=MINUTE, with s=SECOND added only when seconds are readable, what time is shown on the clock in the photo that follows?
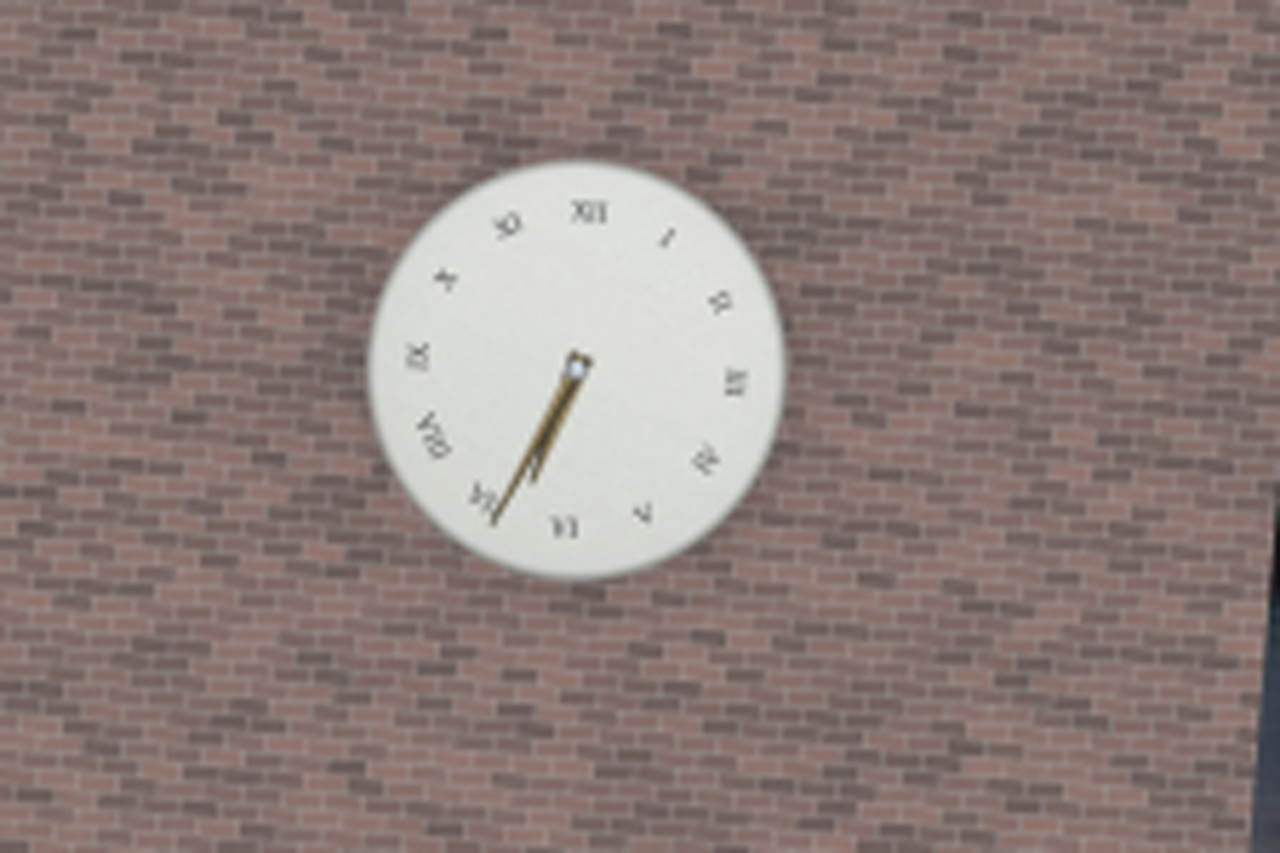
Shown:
h=6 m=34
